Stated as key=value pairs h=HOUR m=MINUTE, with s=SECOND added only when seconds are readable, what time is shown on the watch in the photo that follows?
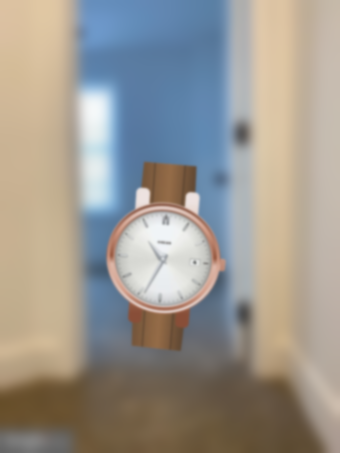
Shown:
h=10 m=34
